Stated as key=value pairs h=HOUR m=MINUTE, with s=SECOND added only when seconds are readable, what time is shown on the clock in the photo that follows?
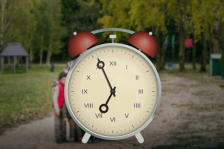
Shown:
h=6 m=56
